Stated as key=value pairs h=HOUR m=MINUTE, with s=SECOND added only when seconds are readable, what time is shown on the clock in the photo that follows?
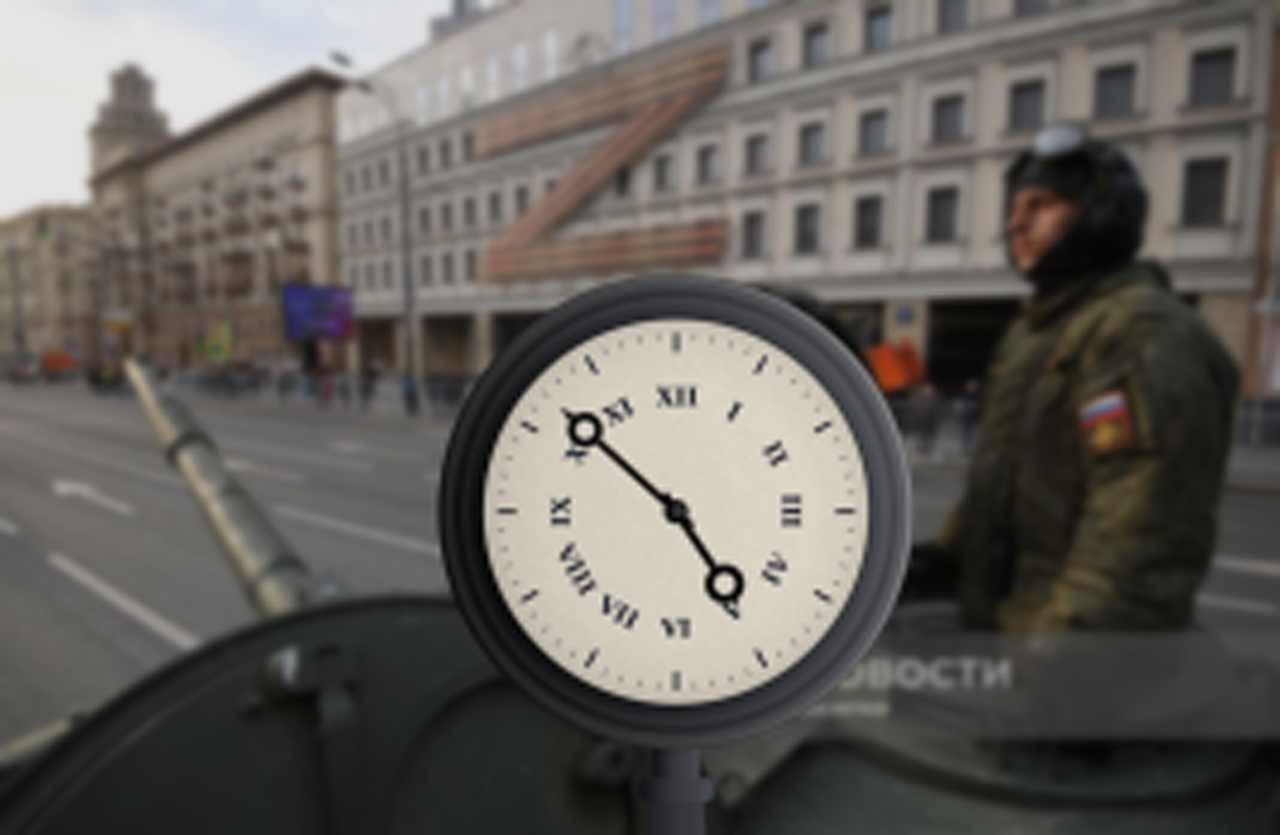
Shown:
h=4 m=52
